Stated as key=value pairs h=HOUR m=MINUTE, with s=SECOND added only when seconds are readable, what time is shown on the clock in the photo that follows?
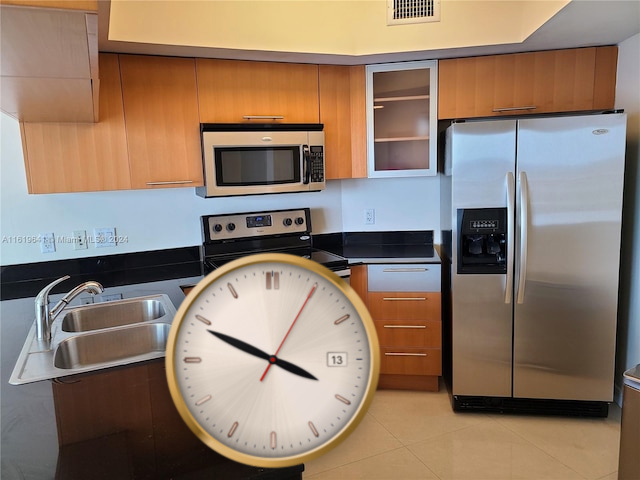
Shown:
h=3 m=49 s=5
